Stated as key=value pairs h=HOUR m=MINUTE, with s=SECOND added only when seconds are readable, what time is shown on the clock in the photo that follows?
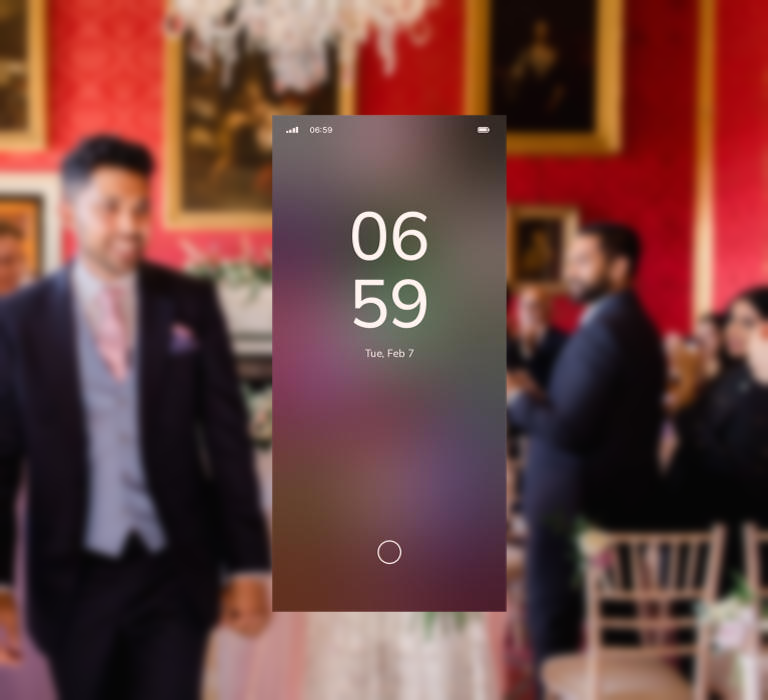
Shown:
h=6 m=59
